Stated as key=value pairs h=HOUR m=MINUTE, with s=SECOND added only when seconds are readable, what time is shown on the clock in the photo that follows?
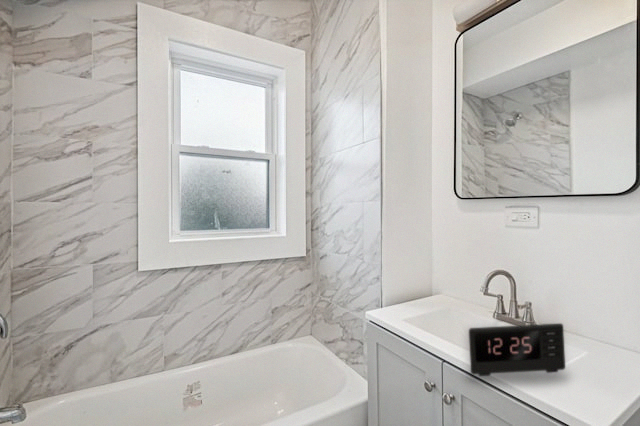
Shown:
h=12 m=25
